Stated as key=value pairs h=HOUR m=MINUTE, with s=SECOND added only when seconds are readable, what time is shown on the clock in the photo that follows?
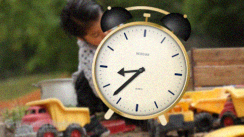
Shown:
h=8 m=37
